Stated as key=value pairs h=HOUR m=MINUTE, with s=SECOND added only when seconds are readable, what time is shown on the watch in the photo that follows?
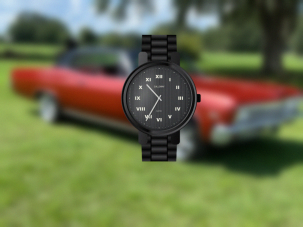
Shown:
h=10 m=35
